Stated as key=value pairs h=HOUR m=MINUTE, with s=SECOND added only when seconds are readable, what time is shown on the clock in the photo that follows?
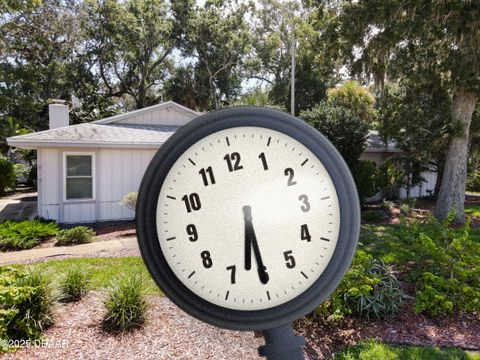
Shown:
h=6 m=30
